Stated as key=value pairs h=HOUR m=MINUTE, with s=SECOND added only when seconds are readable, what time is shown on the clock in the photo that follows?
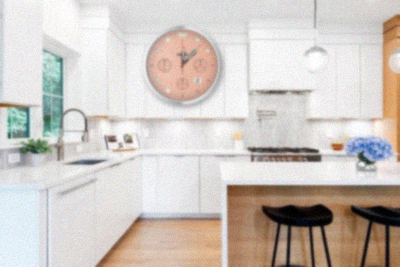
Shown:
h=12 m=7
